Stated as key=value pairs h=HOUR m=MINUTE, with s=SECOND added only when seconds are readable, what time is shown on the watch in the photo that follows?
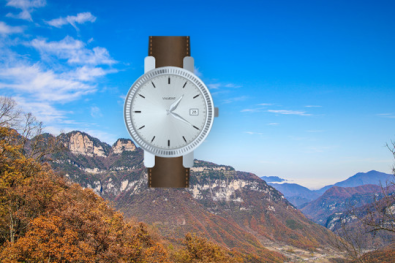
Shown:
h=1 m=20
